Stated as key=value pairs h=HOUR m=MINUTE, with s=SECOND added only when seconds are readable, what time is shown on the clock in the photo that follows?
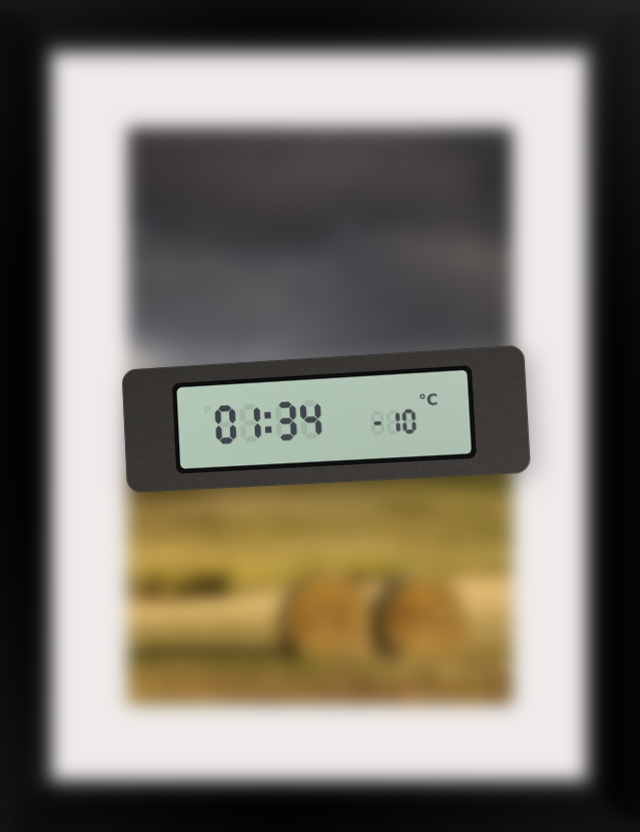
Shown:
h=1 m=34
